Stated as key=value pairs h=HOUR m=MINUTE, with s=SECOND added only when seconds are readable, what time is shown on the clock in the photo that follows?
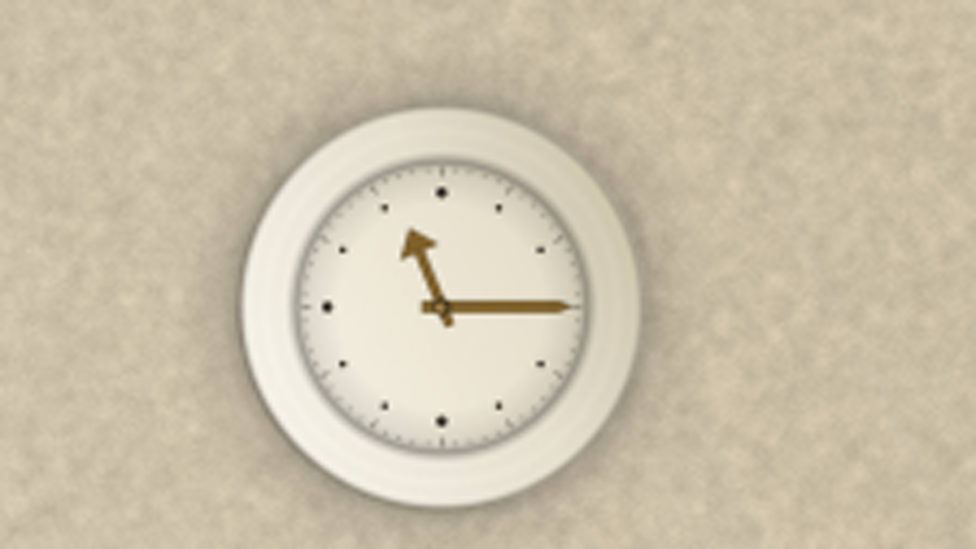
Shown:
h=11 m=15
